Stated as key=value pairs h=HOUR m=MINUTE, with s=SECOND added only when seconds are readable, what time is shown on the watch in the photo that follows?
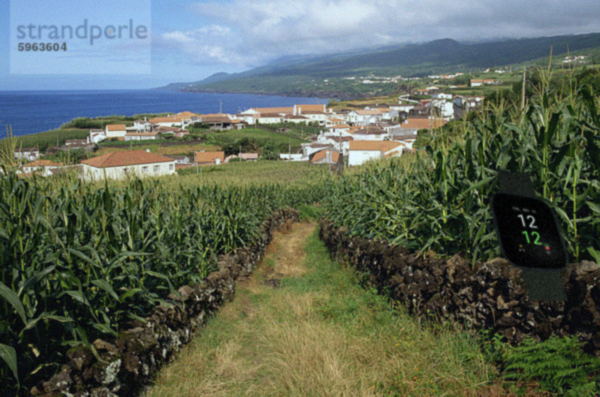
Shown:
h=12 m=12
